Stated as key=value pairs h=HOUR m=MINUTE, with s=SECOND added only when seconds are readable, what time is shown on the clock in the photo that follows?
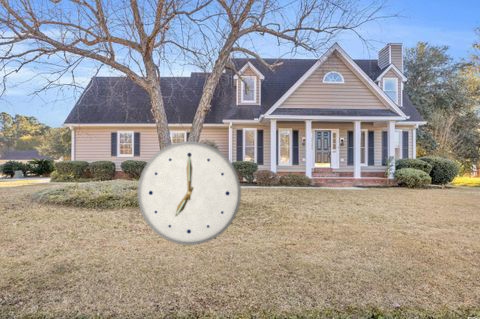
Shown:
h=7 m=0
